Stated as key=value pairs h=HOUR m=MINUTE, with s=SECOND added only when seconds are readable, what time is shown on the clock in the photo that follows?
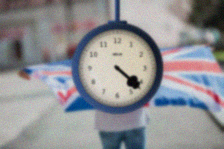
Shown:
h=4 m=22
